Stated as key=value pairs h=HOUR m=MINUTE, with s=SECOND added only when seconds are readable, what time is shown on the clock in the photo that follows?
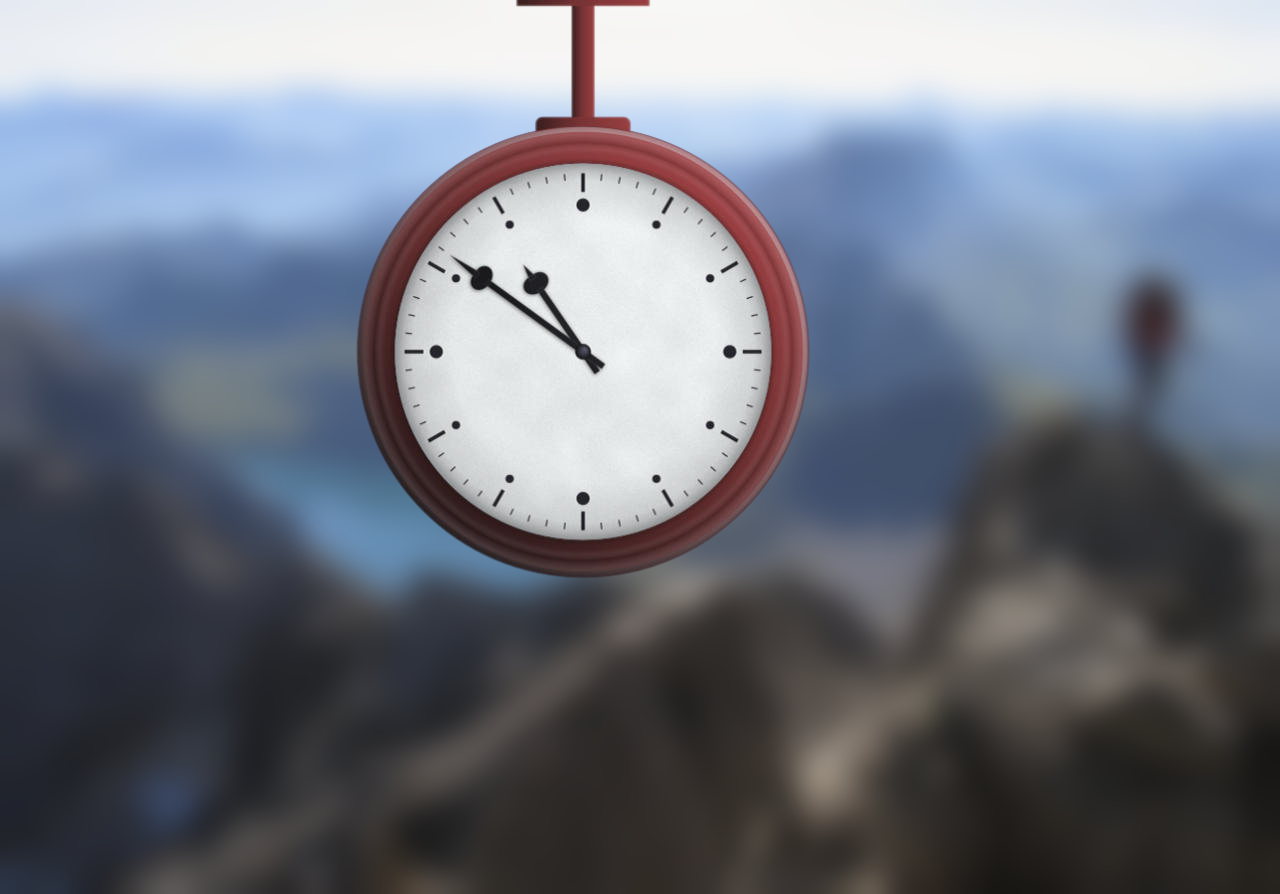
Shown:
h=10 m=51
